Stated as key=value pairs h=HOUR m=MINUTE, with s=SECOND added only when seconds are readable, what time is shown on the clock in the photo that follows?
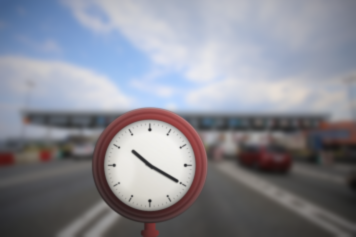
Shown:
h=10 m=20
